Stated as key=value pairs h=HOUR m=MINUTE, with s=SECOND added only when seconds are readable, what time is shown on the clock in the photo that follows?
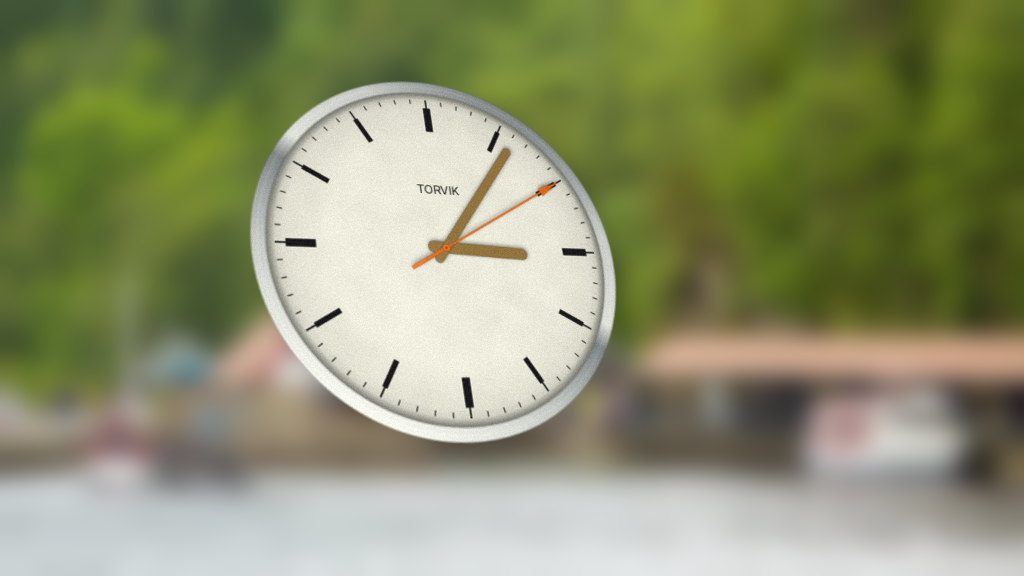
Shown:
h=3 m=6 s=10
